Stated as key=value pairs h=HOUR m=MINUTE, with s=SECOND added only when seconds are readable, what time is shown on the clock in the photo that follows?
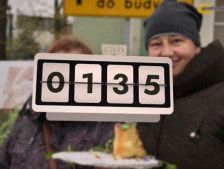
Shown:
h=1 m=35
